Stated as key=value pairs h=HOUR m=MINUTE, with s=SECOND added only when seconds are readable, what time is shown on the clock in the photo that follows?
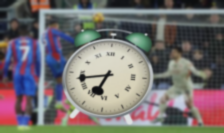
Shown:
h=6 m=43
